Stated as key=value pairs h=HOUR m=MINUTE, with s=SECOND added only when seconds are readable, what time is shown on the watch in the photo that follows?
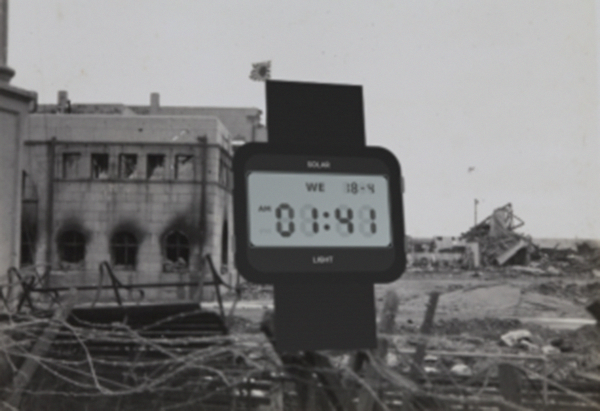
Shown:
h=1 m=41
